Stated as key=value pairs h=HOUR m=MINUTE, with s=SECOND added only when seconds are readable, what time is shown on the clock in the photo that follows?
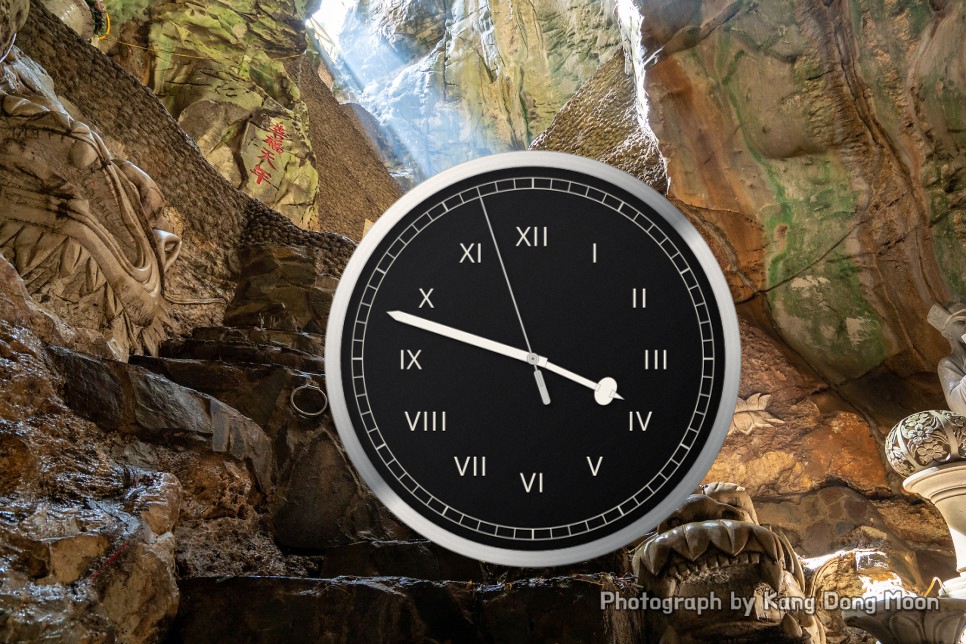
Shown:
h=3 m=47 s=57
